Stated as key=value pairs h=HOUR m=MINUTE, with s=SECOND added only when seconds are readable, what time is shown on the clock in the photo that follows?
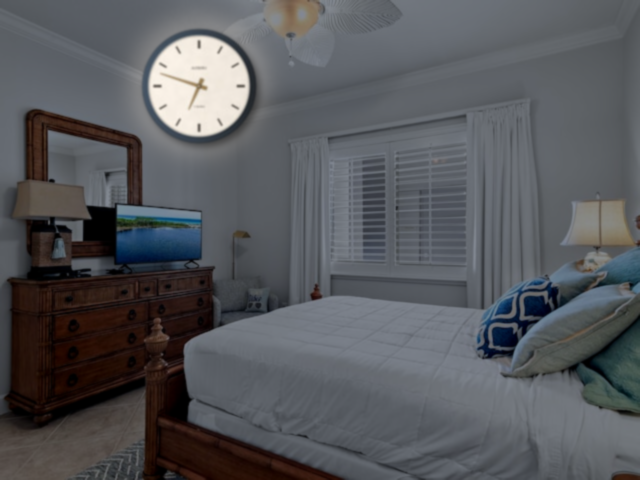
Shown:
h=6 m=48
